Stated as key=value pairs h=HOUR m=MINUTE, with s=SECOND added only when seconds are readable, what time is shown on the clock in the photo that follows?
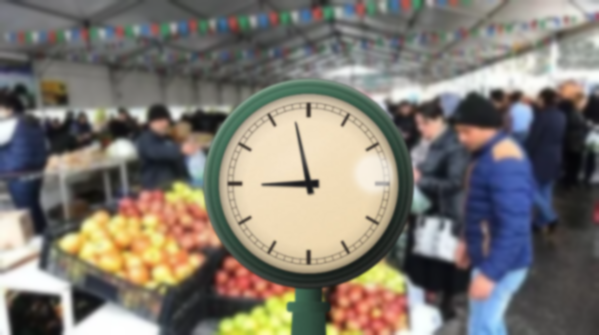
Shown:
h=8 m=58
